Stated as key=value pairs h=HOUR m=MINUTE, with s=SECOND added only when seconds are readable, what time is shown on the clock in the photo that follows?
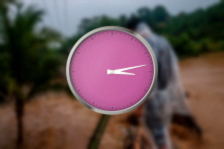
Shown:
h=3 m=13
